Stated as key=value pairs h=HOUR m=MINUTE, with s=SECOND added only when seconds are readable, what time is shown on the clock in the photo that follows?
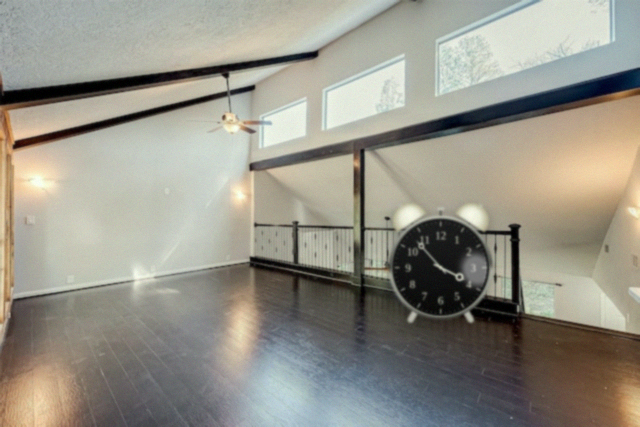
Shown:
h=3 m=53
